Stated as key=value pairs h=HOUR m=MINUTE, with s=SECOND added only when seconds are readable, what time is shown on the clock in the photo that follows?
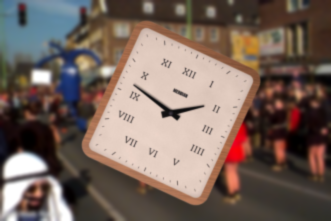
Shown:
h=1 m=47
